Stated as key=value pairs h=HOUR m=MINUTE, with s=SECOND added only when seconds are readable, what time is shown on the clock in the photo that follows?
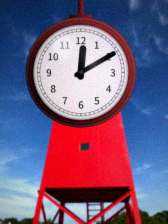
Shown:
h=12 m=10
